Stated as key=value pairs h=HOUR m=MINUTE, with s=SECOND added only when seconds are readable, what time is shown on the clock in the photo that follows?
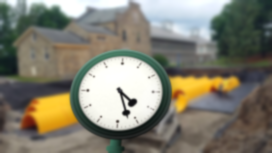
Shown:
h=4 m=27
